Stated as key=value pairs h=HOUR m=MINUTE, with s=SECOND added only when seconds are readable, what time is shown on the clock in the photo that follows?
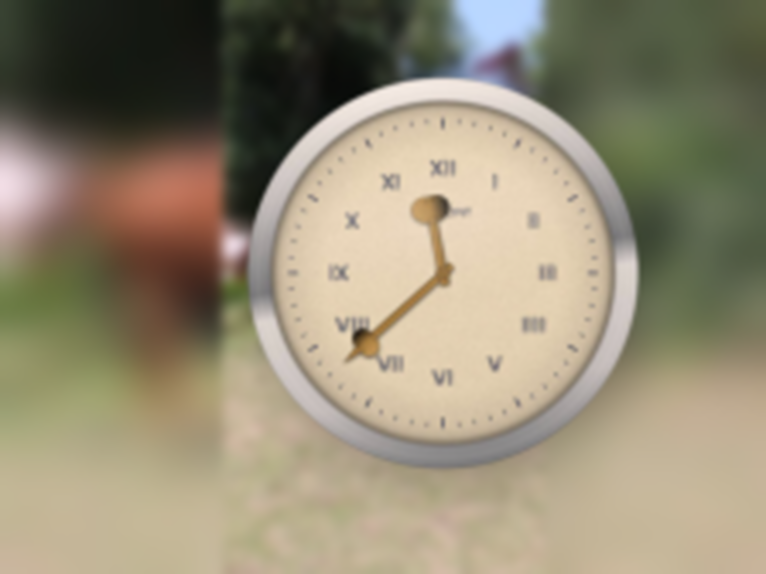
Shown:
h=11 m=38
